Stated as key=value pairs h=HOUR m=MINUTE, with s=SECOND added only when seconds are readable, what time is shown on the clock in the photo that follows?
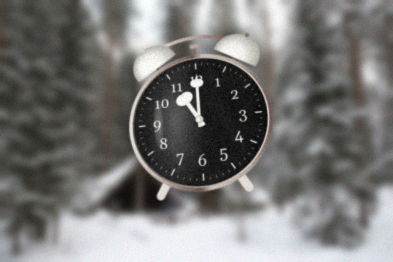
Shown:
h=11 m=0
